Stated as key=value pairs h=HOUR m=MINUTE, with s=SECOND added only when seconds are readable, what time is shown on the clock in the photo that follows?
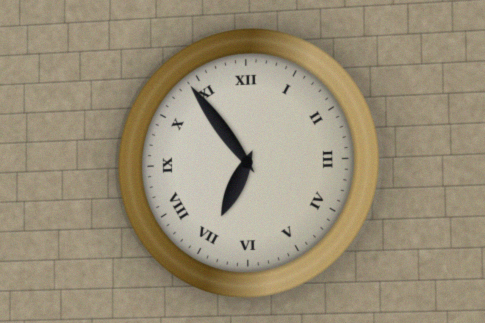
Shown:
h=6 m=54
